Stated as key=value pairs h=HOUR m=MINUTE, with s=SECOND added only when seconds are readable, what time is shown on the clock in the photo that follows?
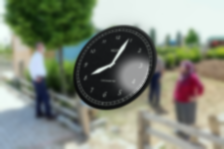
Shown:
h=8 m=4
